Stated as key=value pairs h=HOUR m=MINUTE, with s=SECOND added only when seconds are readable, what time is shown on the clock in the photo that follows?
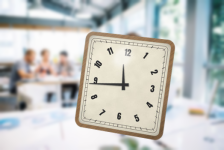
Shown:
h=11 m=44
